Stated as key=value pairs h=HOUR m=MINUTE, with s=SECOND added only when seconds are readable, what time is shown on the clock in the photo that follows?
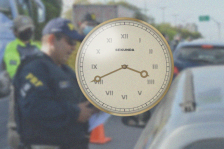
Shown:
h=3 m=41
